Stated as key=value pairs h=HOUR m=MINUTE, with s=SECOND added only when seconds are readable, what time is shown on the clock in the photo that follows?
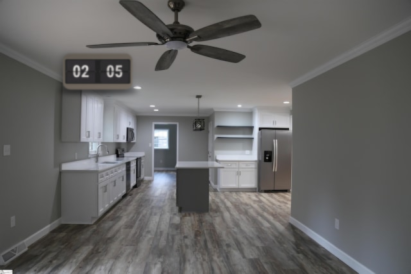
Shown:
h=2 m=5
